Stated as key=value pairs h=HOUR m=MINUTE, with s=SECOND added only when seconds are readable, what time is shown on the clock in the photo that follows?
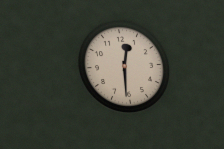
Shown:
h=12 m=31
